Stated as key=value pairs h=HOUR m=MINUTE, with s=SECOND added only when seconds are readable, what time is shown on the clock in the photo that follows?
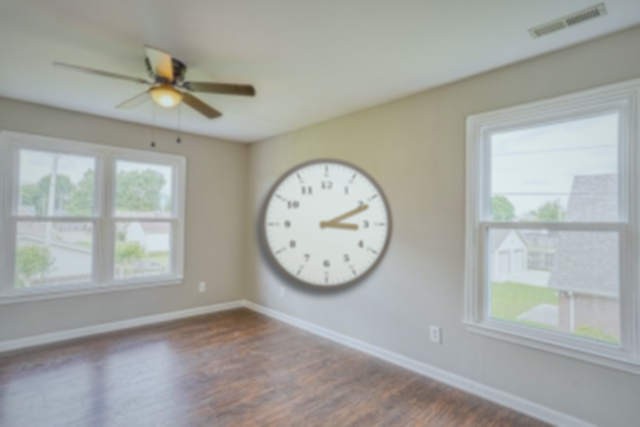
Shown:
h=3 m=11
